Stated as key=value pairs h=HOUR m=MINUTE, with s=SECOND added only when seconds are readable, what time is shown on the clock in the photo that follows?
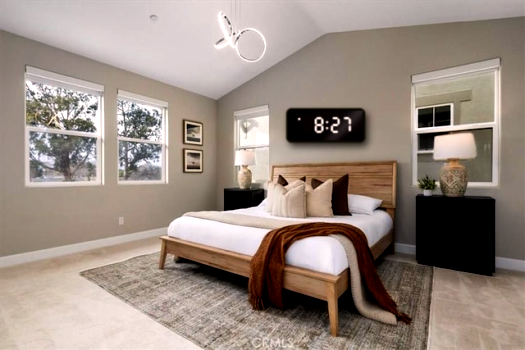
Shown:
h=8 m=27
